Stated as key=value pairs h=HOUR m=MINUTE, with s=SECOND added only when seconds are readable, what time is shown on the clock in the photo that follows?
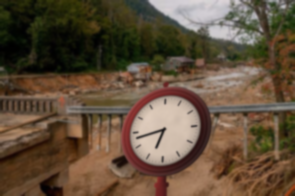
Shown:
h=6 m=43
